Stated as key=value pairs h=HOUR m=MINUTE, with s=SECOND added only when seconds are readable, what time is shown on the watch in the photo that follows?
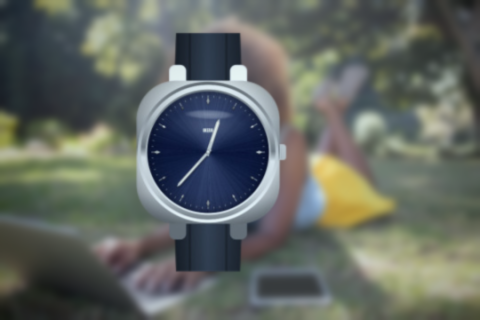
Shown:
h=12 m=37
